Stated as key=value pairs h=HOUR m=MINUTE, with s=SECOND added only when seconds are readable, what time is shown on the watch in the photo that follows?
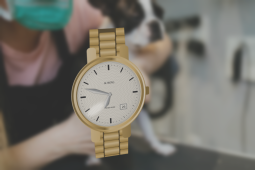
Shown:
h=6 m=48
